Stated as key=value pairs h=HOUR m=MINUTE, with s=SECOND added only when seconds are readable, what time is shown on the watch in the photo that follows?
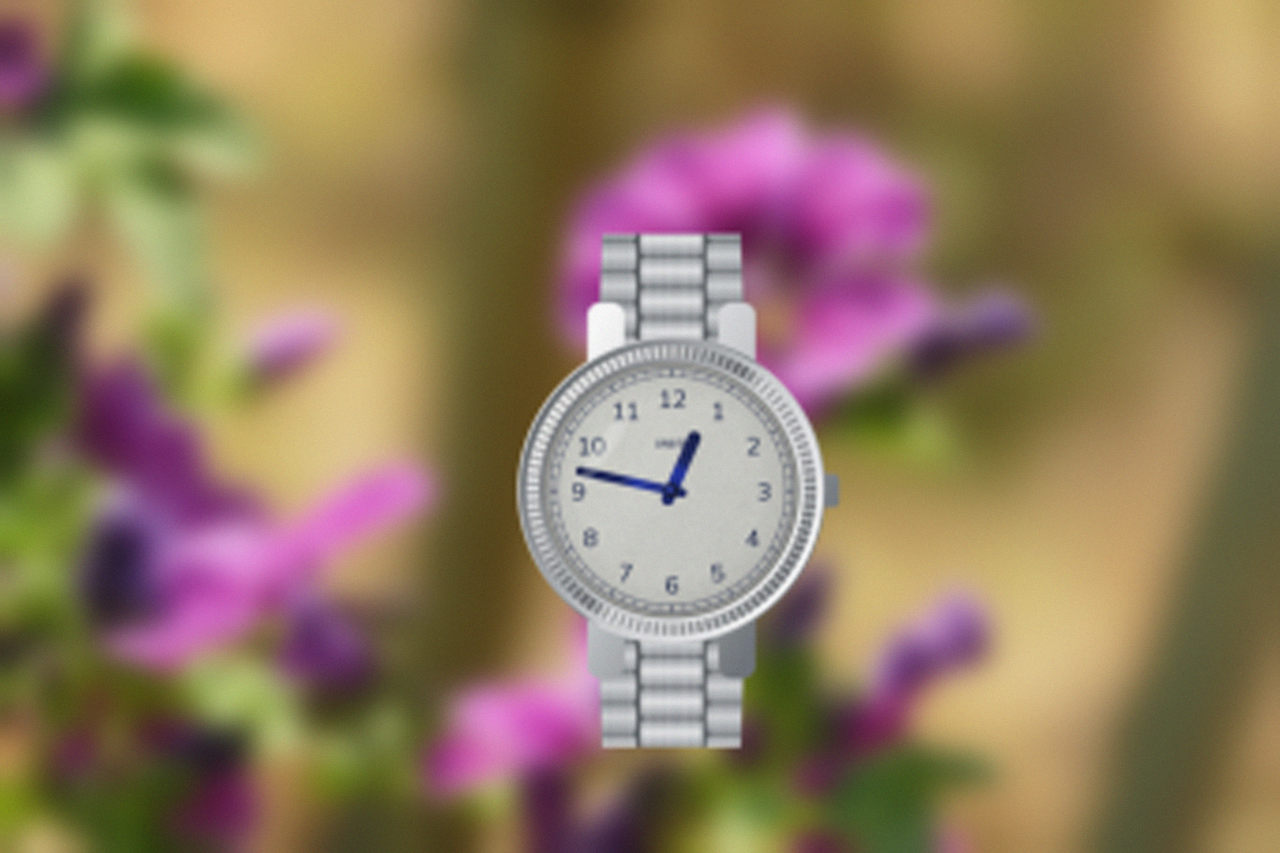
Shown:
h=12 m=47
